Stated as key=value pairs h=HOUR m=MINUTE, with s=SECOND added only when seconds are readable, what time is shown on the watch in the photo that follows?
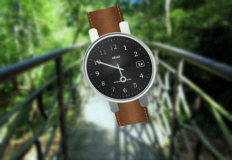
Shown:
h=5 m=50
